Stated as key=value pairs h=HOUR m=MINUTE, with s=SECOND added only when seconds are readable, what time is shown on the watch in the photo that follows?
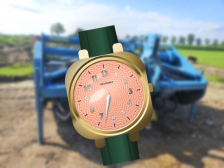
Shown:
h=6 m=33
